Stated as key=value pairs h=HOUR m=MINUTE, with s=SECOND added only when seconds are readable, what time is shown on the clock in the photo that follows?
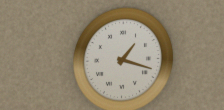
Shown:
h=1 m=18
